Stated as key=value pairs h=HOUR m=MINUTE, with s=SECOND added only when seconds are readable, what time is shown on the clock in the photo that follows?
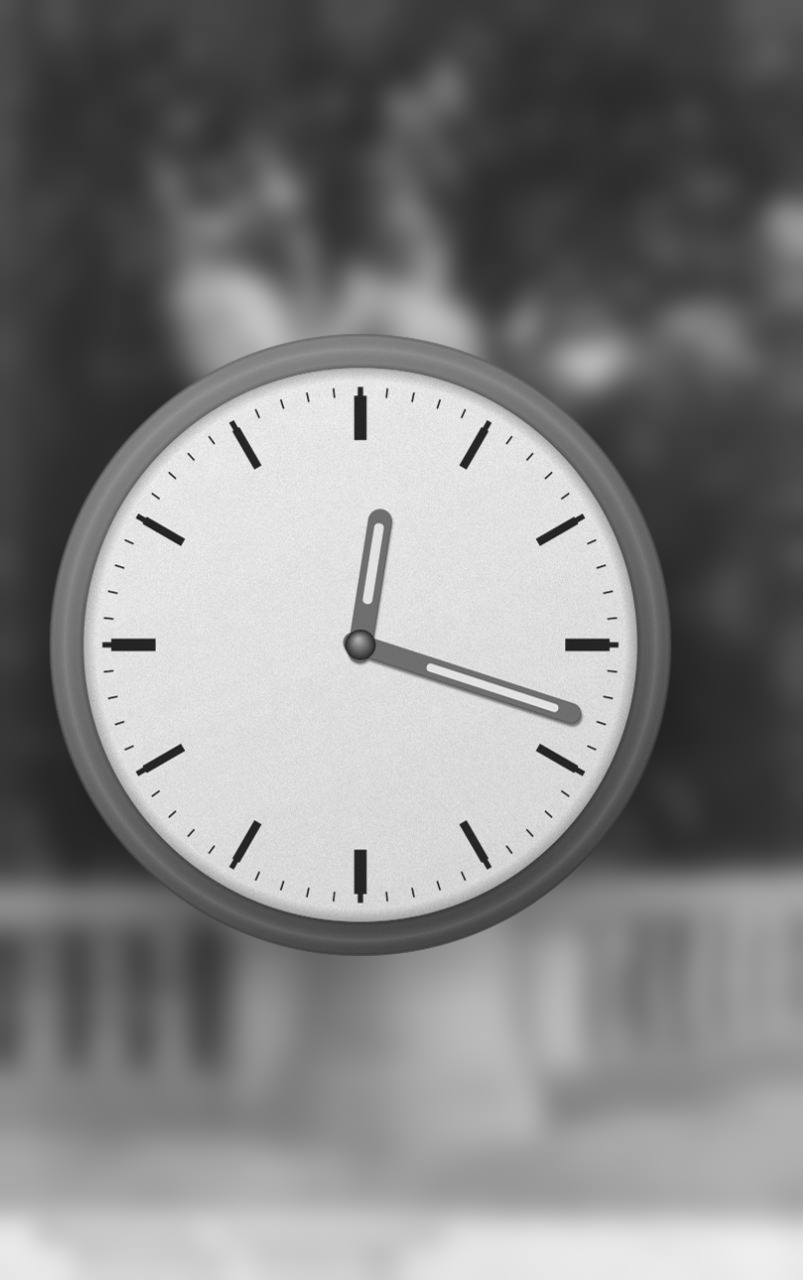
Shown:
h=12 m=18
